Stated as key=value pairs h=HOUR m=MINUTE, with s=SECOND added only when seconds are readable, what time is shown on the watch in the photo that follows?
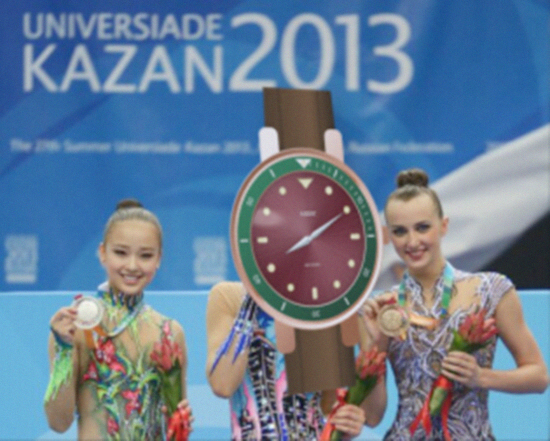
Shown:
h=8 m=10
